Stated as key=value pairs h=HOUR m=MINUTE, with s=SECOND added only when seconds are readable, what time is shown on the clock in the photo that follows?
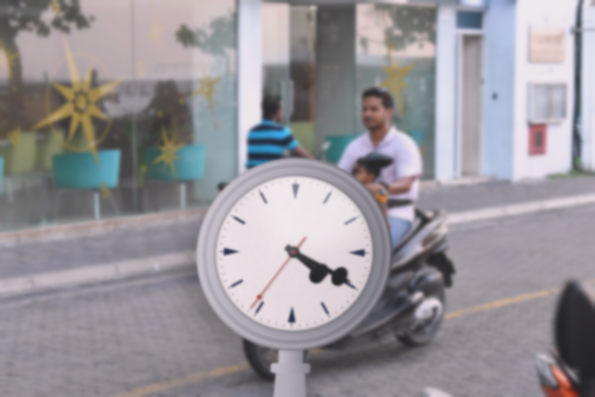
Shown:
h=4 m=19 s=36
